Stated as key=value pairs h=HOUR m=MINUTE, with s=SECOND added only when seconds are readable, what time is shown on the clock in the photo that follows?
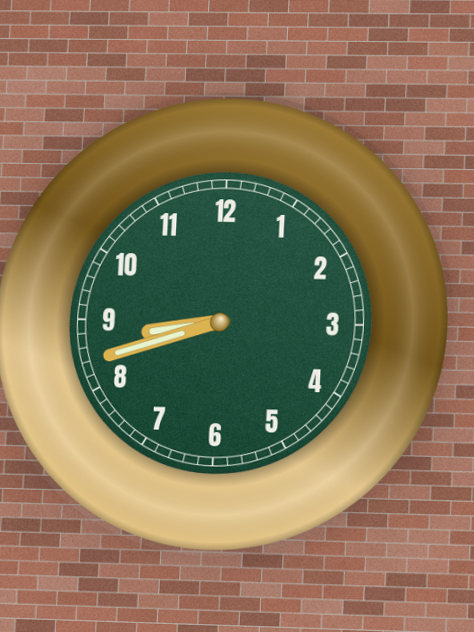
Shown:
h=8 m=42
